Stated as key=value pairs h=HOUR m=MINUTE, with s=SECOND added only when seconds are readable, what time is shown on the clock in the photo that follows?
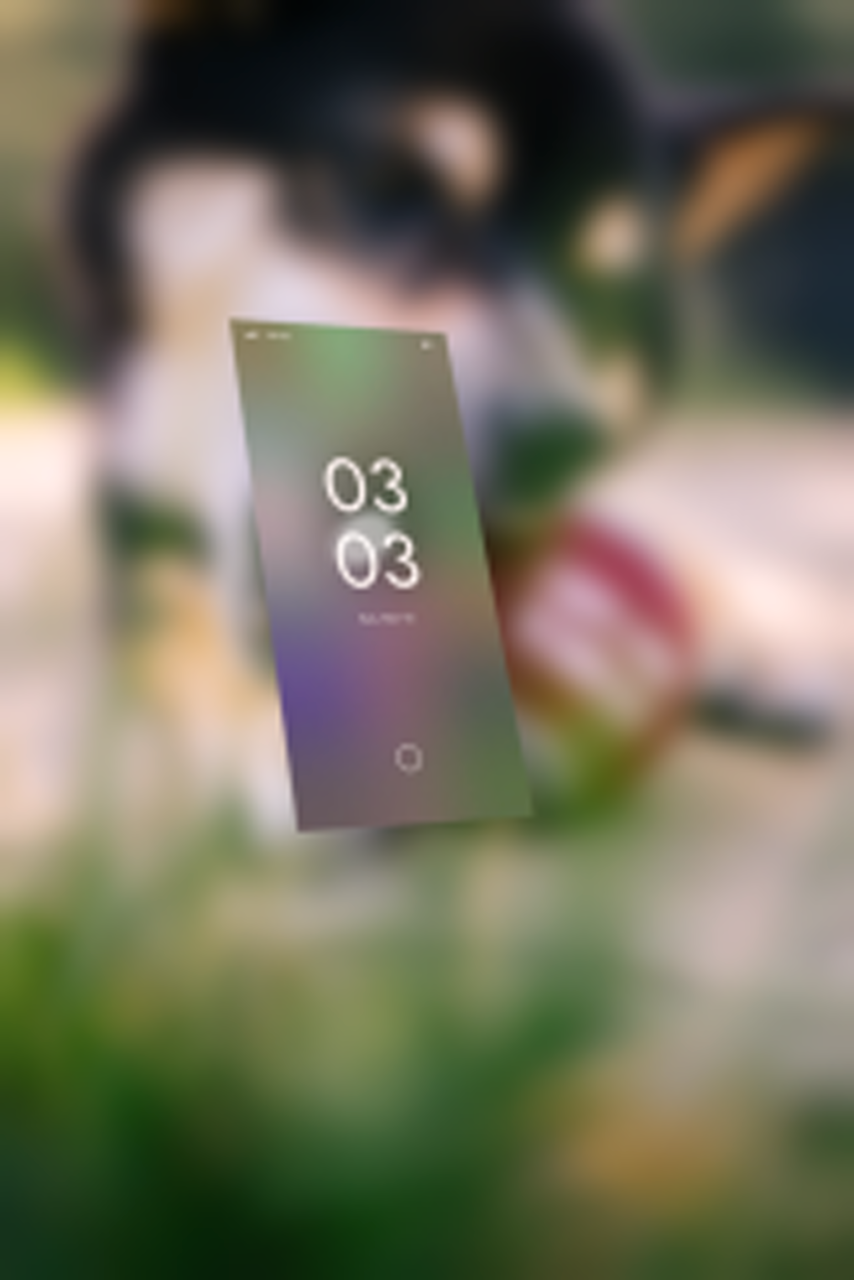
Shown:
h=3 m=3
